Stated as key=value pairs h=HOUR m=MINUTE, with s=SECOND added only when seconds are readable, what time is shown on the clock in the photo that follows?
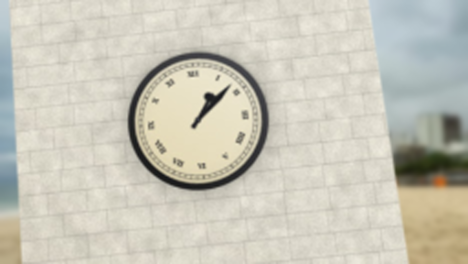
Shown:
h=1 m=8
